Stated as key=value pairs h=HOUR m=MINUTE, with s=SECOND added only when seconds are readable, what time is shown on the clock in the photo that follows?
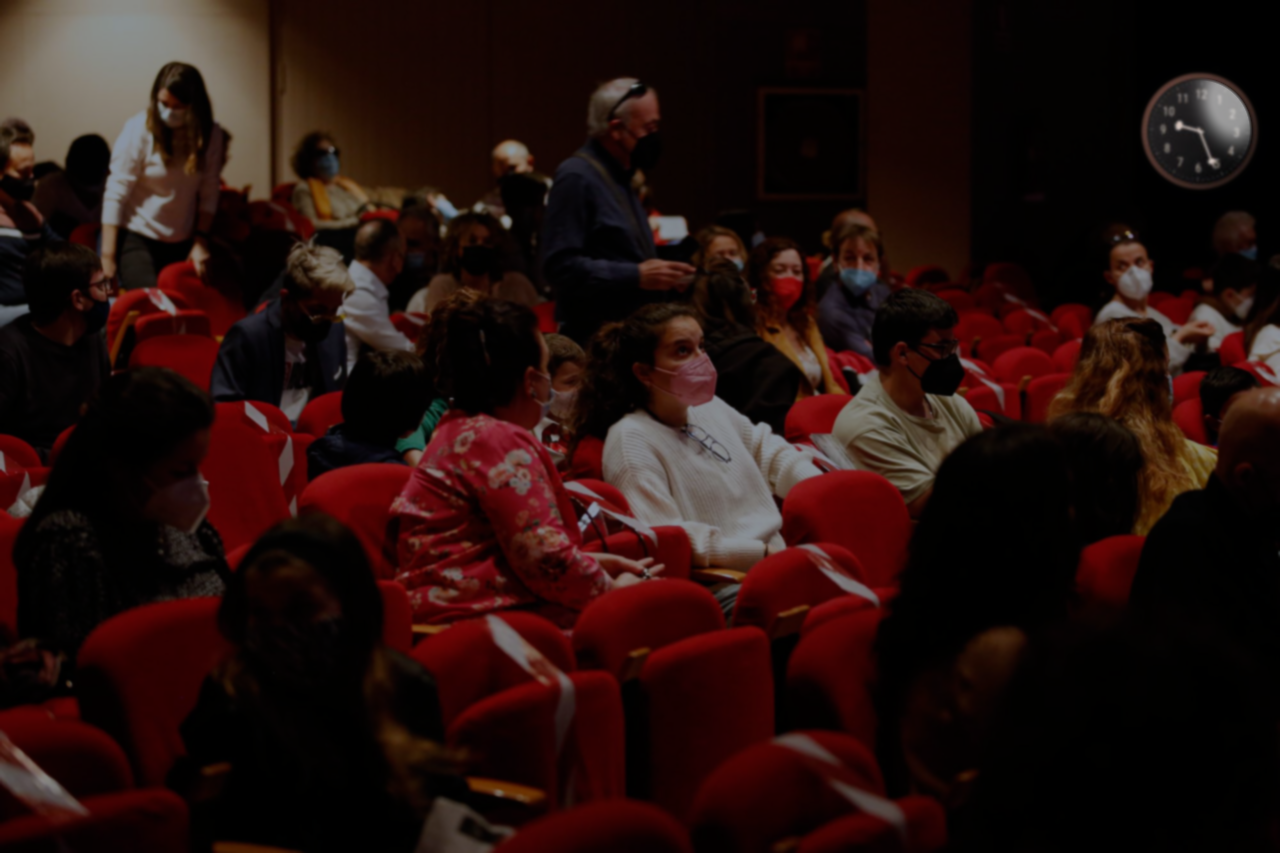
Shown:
h=9 m=26
